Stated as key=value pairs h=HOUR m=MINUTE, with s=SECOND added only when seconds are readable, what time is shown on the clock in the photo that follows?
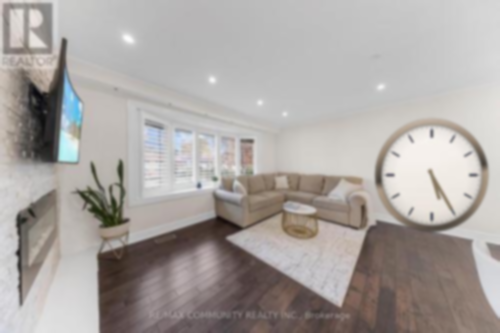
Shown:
h=5 m=25
